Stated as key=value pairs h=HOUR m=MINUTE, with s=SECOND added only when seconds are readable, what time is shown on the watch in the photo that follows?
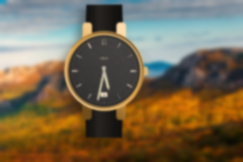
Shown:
h=5 m=32
